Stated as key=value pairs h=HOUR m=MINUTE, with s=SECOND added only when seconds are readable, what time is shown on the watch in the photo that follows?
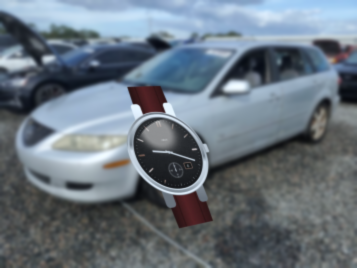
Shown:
h=9 m=19
